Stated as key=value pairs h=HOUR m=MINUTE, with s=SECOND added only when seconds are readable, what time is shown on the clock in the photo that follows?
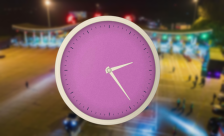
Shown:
h=2 m=24
